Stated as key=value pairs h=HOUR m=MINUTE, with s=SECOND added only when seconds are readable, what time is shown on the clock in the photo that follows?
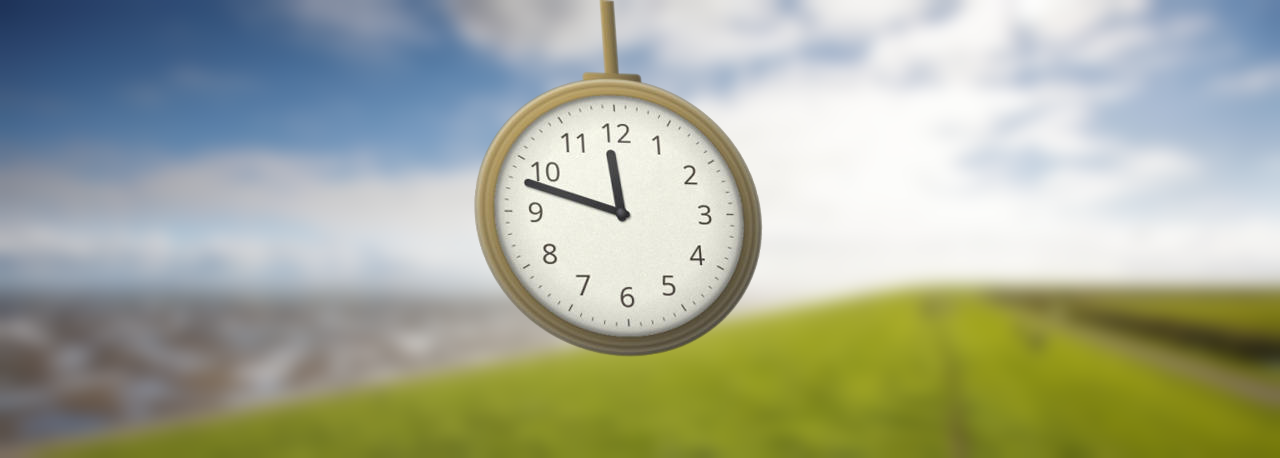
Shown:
h=11 m=48
